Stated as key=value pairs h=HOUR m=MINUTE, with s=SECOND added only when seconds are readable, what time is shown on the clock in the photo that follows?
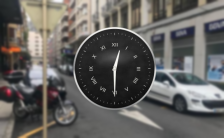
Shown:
h=12 m=30
